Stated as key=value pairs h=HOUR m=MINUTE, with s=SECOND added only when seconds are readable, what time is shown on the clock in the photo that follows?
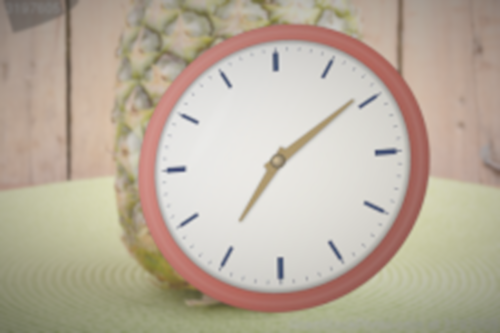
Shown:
h=7 m=9
